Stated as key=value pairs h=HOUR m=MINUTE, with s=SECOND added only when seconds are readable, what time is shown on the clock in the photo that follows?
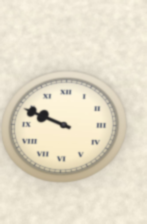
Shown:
h=9 m=49
